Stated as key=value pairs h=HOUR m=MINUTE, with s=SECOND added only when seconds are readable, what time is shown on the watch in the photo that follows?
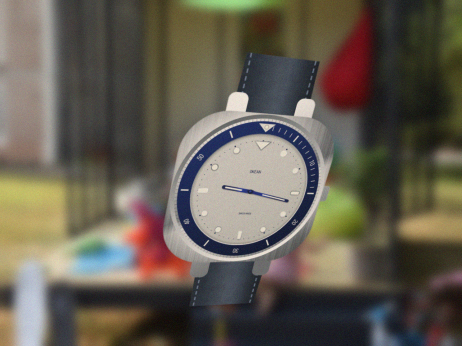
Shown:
h=9 m=17
